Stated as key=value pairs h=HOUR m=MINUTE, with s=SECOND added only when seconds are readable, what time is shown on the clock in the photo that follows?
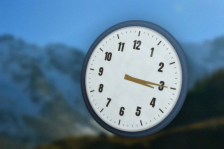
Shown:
h=3 m=15
